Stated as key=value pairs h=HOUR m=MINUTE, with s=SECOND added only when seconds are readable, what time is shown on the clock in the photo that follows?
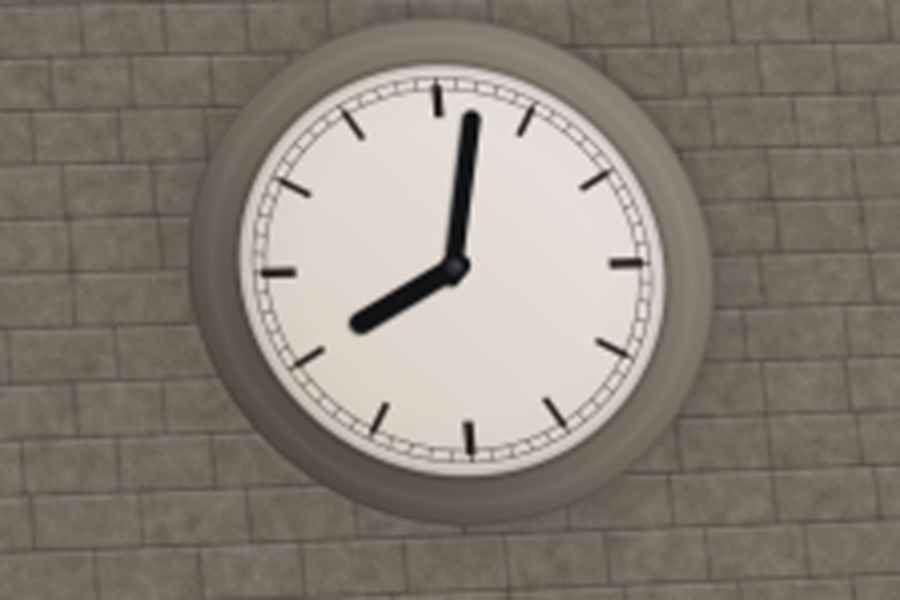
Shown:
h=8 m=2
